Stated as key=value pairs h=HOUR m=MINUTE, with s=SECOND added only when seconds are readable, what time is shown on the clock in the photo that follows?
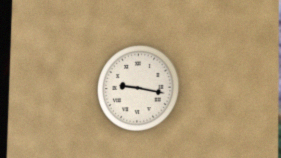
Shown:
h=9 m=17
